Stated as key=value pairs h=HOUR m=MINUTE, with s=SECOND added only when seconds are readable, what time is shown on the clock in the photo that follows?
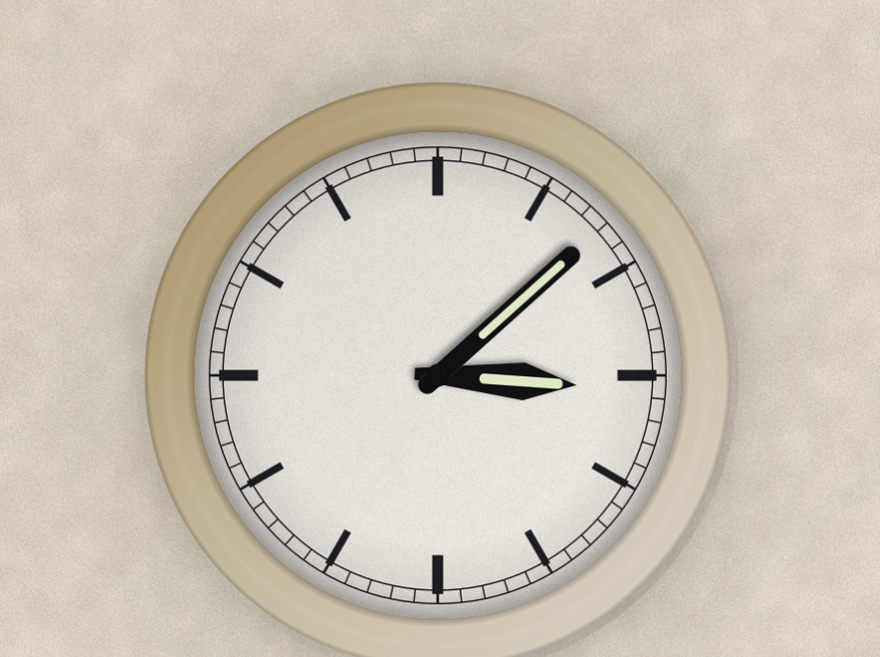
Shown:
h=3 m=8
